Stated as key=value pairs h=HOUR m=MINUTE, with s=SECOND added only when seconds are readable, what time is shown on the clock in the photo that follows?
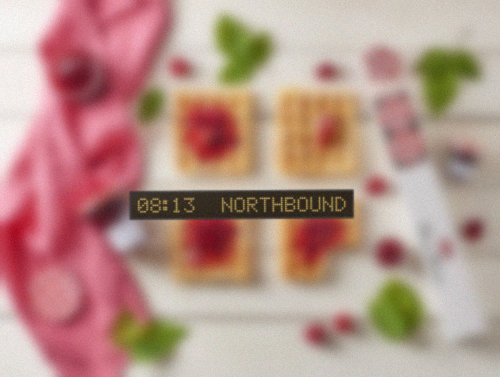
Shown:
h=8 m=13
